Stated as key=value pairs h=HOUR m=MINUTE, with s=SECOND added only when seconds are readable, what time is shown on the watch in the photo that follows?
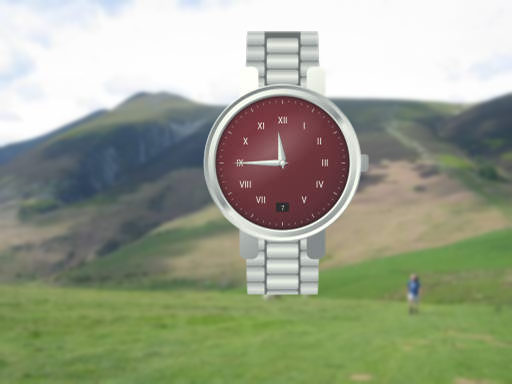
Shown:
h=11 m=45
